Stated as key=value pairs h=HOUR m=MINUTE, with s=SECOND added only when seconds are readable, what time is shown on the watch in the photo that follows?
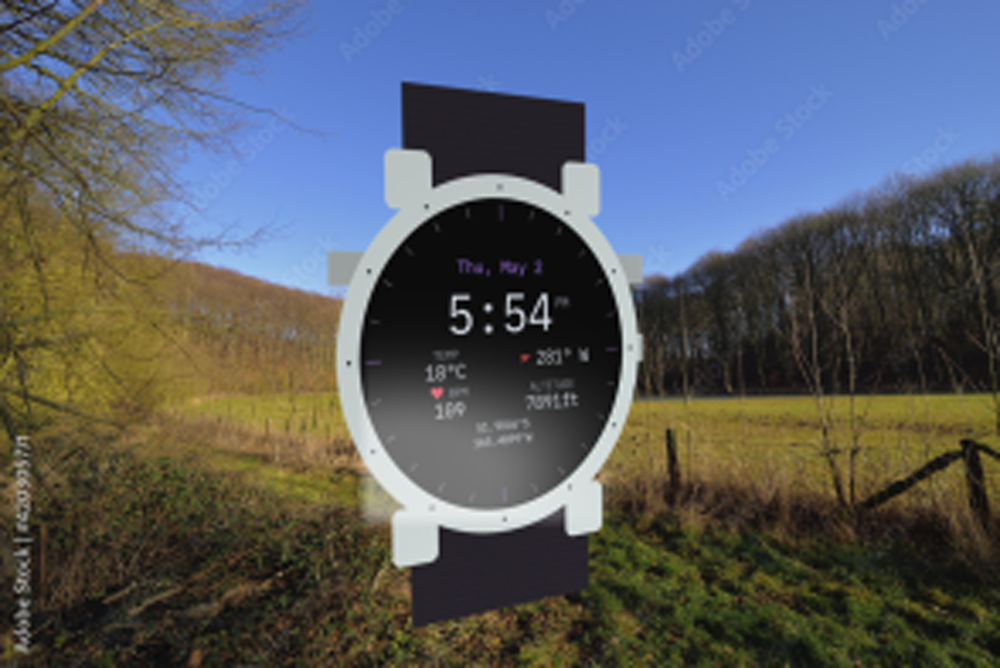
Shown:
h=5 m=54
